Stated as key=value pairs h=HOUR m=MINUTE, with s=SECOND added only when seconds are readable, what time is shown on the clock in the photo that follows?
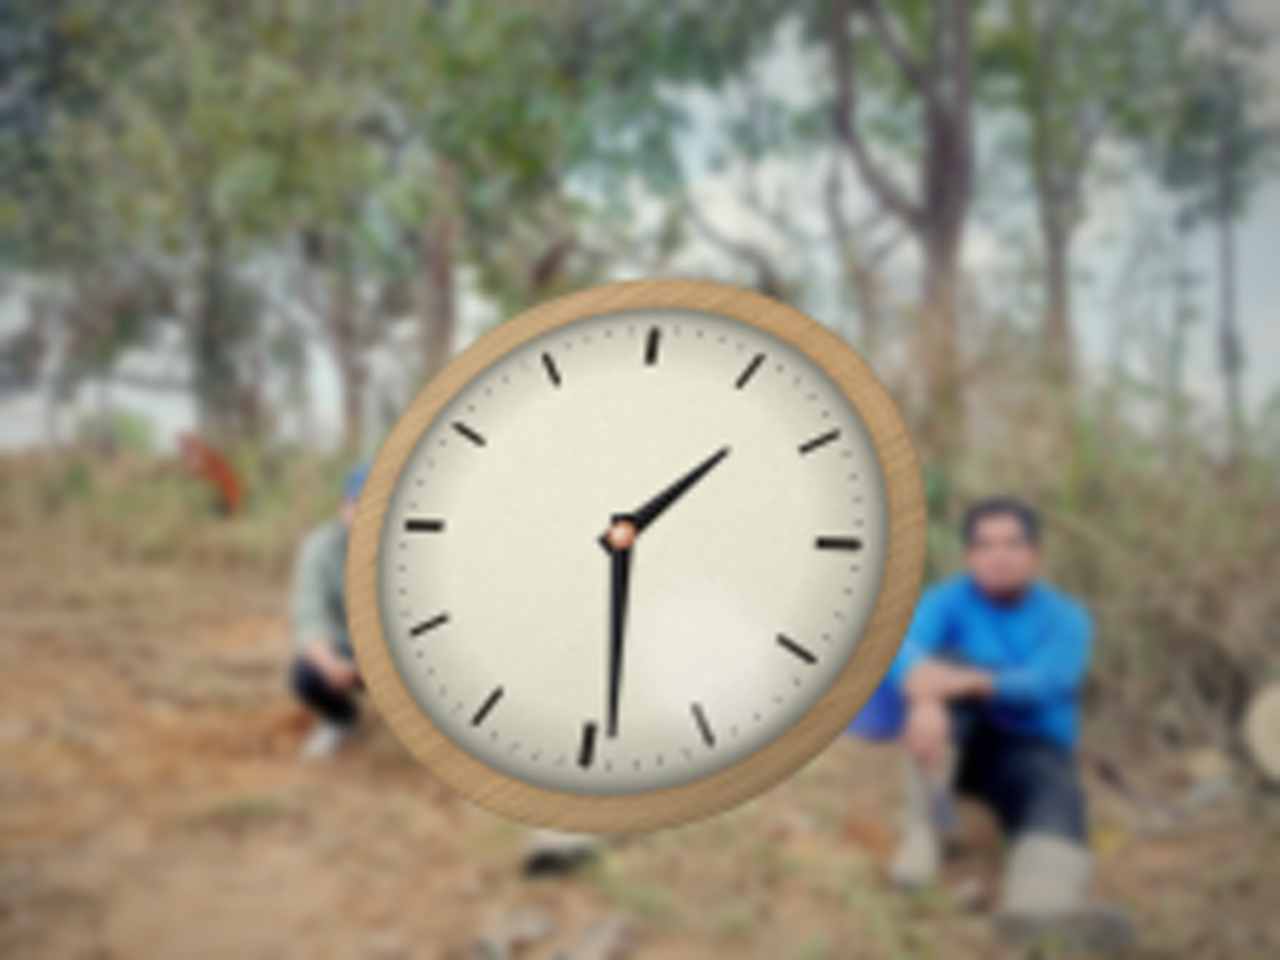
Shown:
h=1 m=29
